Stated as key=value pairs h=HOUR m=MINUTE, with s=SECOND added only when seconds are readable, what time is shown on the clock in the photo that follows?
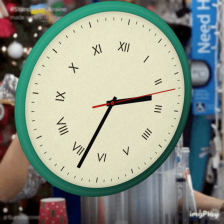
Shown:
h=2 m=33 s=12
